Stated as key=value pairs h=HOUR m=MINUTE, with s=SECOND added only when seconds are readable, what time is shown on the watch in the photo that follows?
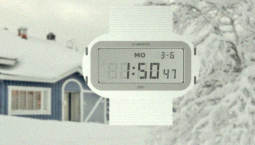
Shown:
h=1 m=50 s=47
